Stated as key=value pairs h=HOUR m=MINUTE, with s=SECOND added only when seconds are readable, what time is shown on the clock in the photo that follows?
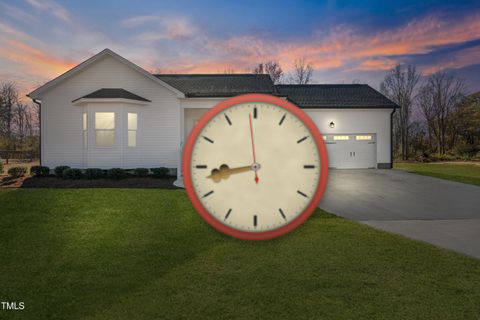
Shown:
h=8 m=42 s=59
